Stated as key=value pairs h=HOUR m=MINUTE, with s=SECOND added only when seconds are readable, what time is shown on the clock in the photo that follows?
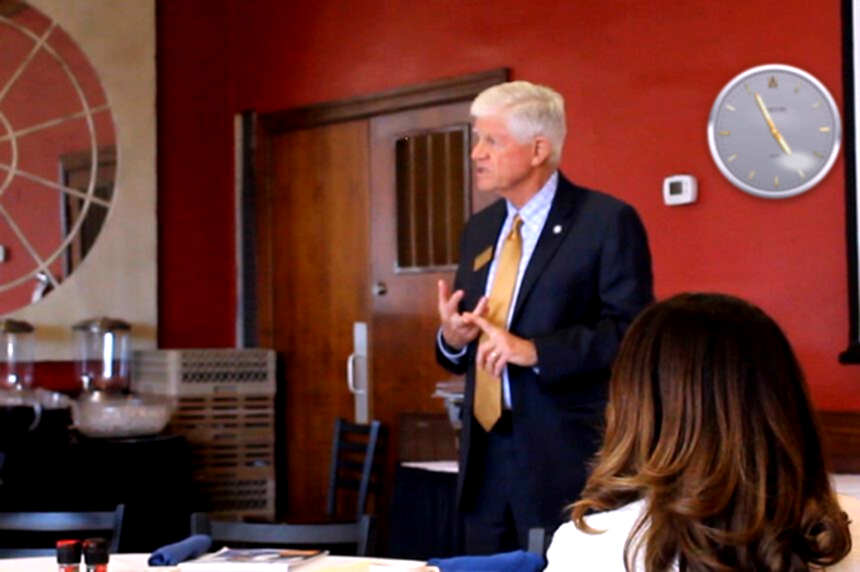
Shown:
h=4 m=56
